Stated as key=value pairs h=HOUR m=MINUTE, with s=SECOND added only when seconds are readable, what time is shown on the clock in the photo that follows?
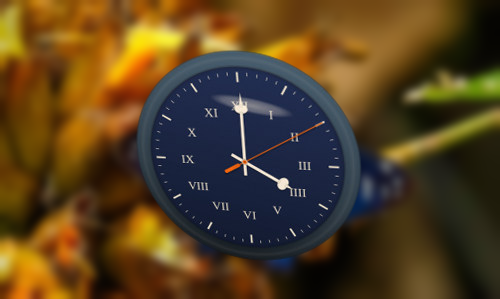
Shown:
h=4 m=0 s=10
